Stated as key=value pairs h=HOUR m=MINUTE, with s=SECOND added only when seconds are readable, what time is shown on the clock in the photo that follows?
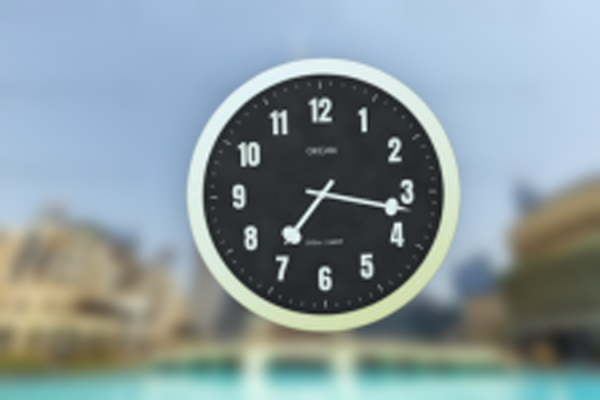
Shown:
h=7 m=17
